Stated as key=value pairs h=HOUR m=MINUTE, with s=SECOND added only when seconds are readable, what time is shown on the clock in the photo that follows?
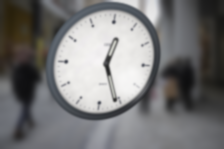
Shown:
h=12 m=26
